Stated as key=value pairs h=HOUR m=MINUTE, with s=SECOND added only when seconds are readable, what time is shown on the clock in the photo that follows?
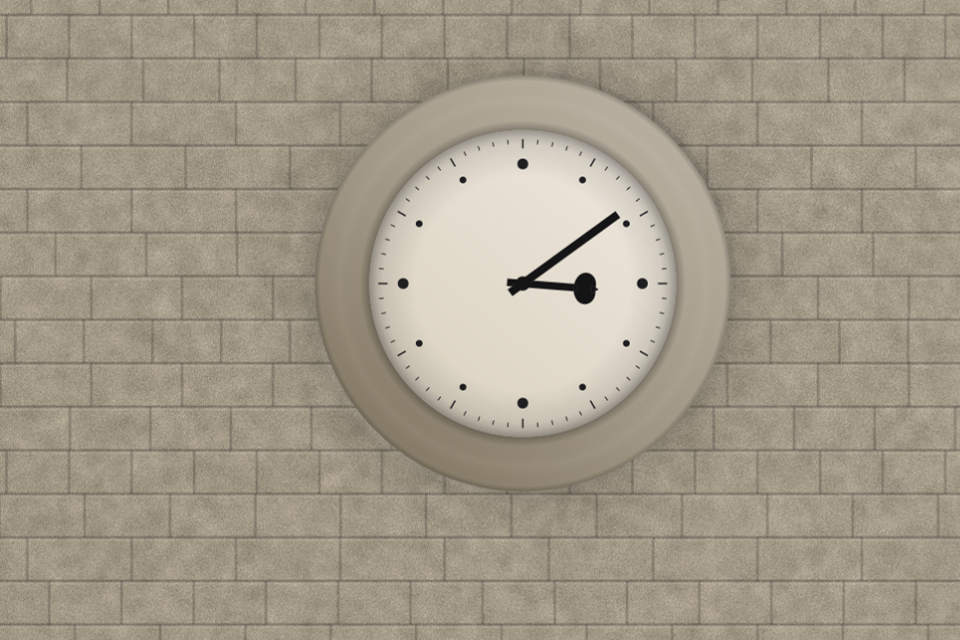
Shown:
h=3 m=9
